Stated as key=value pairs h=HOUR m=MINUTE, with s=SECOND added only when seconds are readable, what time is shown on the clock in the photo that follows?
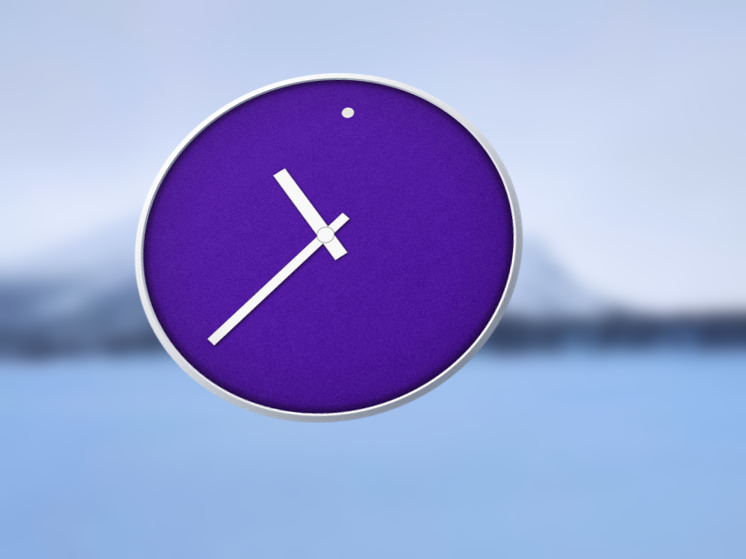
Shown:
h=10 m=36
